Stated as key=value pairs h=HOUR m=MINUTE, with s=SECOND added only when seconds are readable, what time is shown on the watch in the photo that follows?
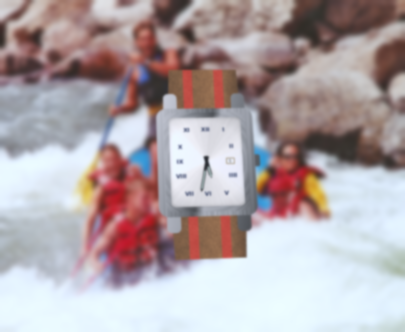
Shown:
h=5 m=32
